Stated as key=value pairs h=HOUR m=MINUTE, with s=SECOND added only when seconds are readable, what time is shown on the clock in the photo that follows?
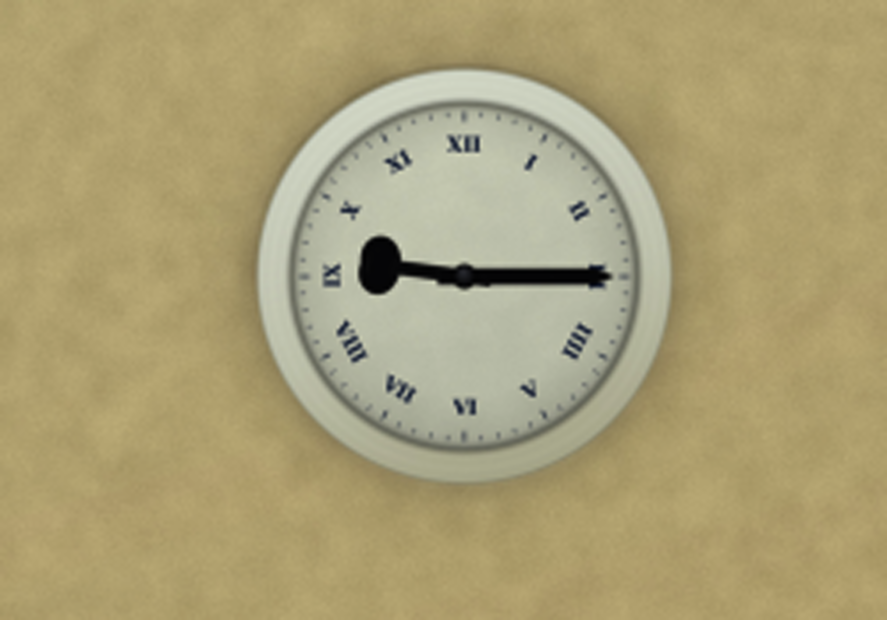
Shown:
h=9 m=15
